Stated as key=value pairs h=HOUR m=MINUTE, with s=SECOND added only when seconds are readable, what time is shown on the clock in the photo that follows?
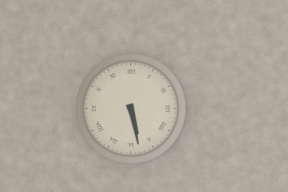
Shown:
h=5 m=28
